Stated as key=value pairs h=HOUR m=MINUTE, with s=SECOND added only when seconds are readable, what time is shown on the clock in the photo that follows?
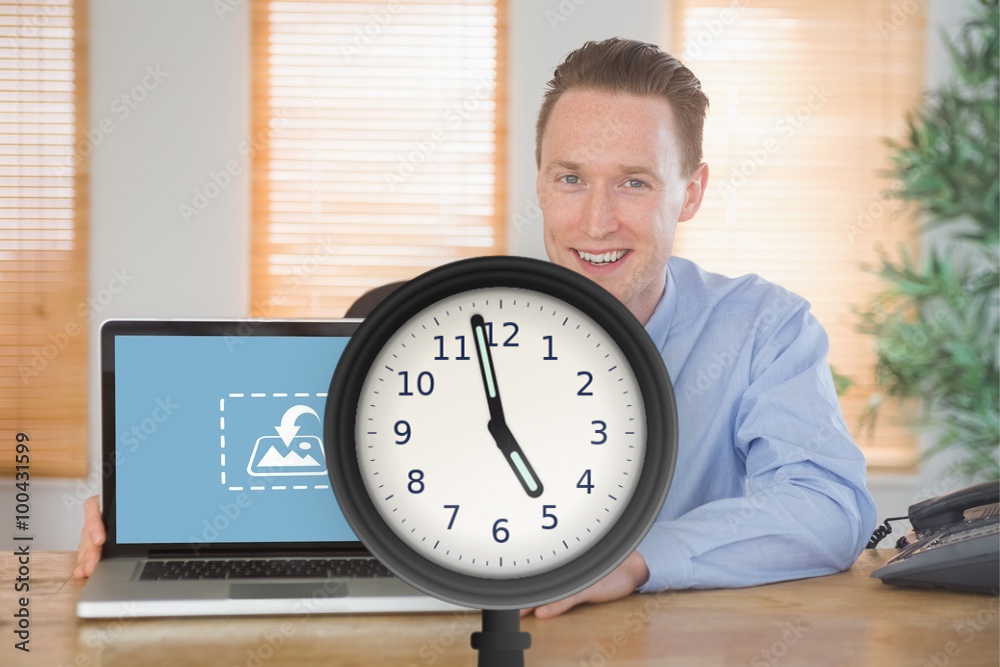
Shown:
h=4 m=58
